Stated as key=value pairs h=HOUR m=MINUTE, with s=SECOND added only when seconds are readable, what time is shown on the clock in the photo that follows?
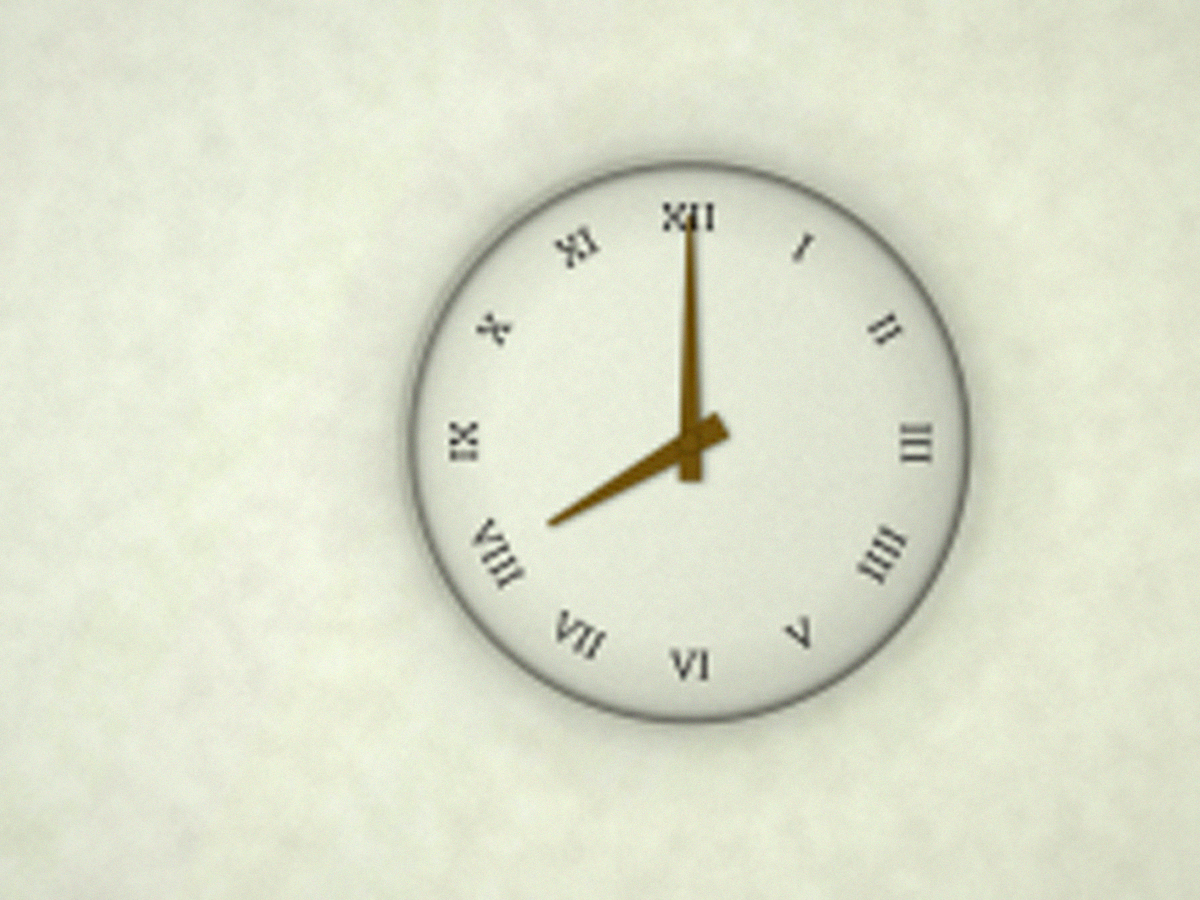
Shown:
h=8 m=0
